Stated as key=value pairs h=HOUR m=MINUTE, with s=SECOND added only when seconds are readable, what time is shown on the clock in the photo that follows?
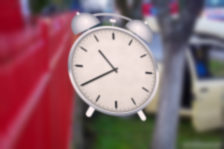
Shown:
h=10 m=40
